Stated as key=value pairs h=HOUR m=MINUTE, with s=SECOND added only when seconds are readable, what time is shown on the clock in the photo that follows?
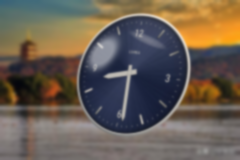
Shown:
h=8 m=29
